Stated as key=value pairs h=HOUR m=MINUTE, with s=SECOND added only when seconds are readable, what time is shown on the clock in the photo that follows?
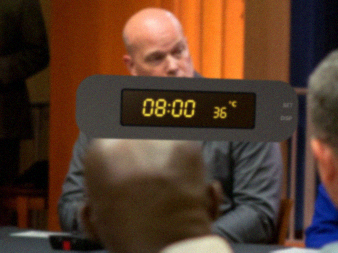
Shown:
h=8 m=0
